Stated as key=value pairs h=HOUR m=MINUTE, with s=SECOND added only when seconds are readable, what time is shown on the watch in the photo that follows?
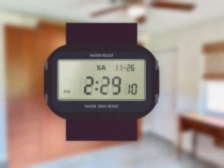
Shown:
h=2 m=29 s=10
